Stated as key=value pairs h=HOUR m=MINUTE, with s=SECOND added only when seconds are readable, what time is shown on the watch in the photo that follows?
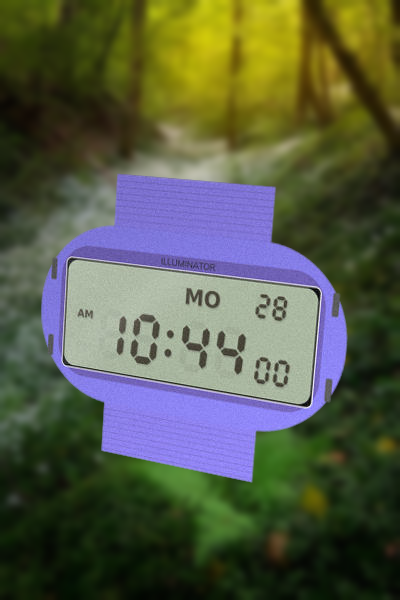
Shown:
h=10 m=44 s=0
